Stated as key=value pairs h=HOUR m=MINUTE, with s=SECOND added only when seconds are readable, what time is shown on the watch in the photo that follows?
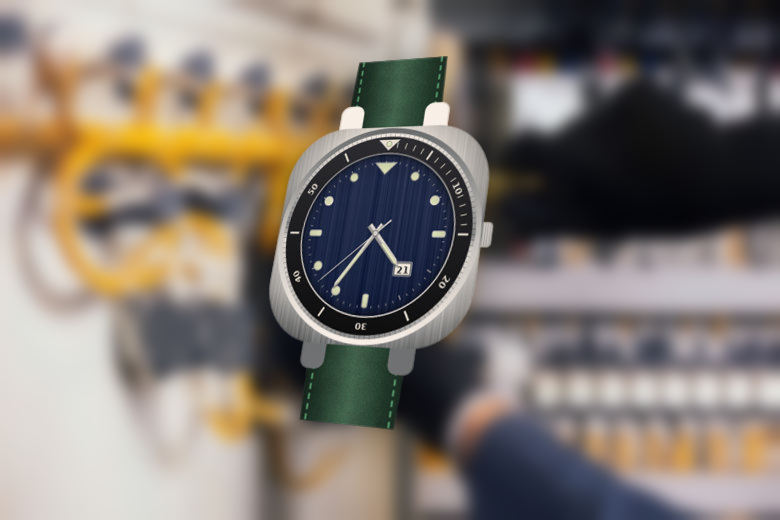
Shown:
h=4 m=35 s=38
